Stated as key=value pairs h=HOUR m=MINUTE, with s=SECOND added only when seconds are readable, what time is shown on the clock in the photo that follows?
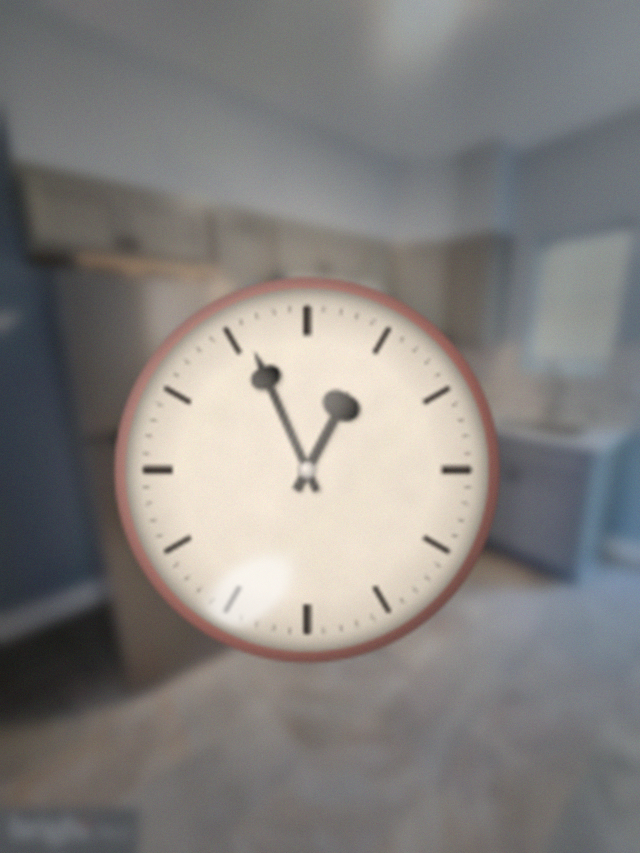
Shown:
h=12 m=56
